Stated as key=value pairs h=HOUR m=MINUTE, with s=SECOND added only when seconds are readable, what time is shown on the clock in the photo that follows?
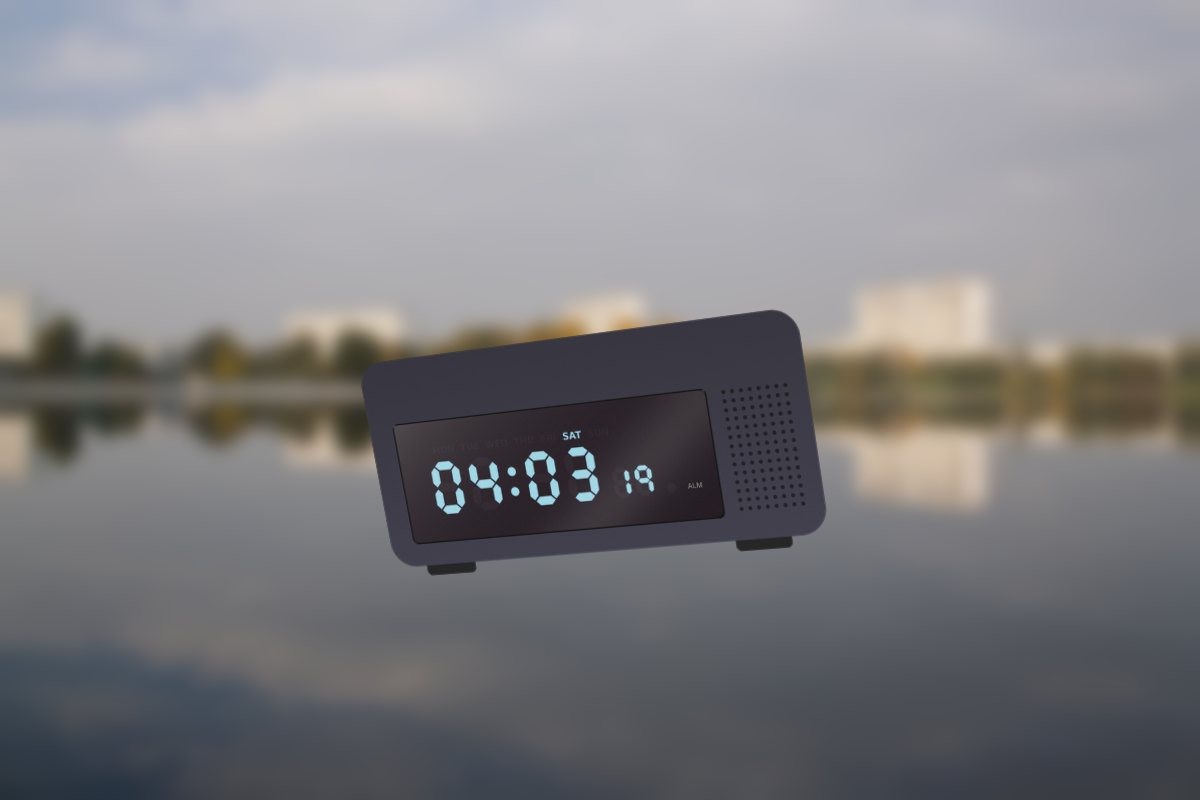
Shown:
h=4 m=3 s=19
